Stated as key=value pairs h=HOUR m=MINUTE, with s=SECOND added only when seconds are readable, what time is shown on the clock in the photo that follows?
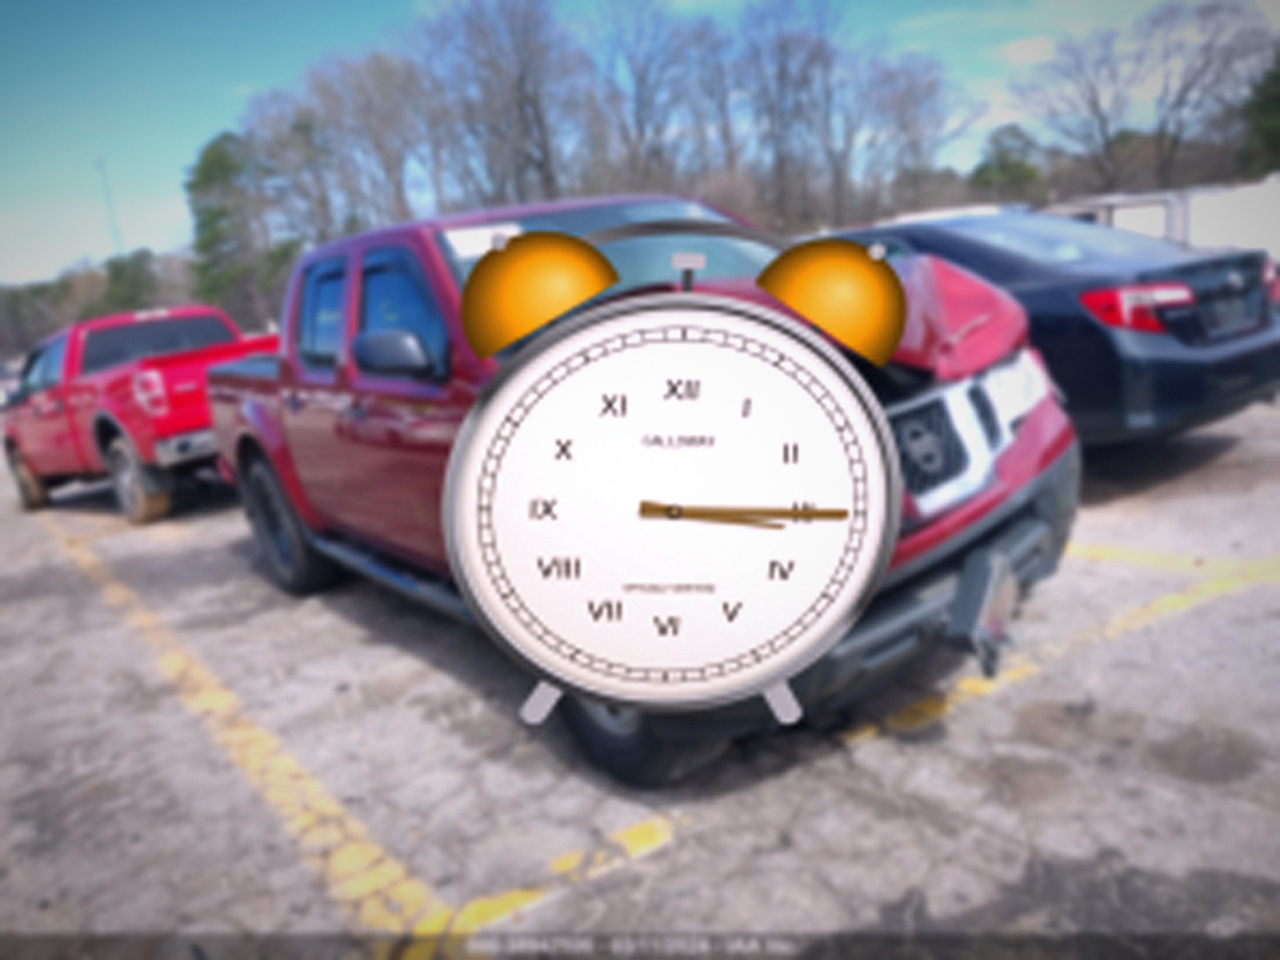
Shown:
h=3 m=15
